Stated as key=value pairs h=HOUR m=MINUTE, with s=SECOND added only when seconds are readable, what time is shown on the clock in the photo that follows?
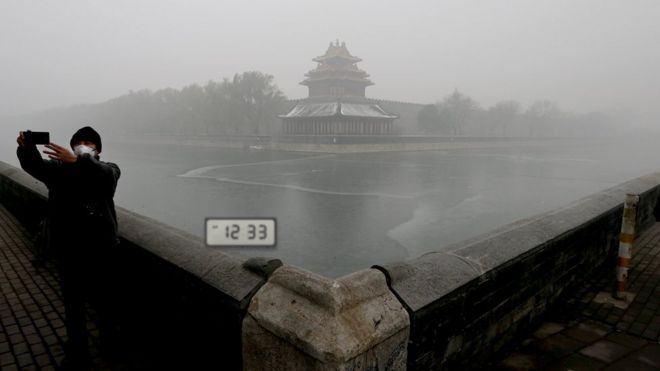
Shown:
h=12 m=33
